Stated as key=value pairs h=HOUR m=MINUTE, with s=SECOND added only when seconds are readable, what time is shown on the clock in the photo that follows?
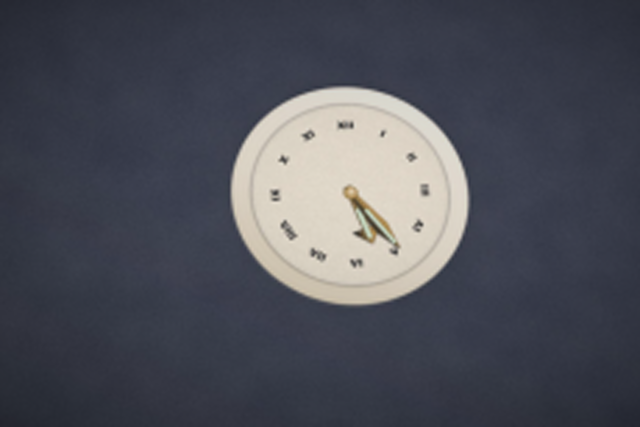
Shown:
h=5 m=24
